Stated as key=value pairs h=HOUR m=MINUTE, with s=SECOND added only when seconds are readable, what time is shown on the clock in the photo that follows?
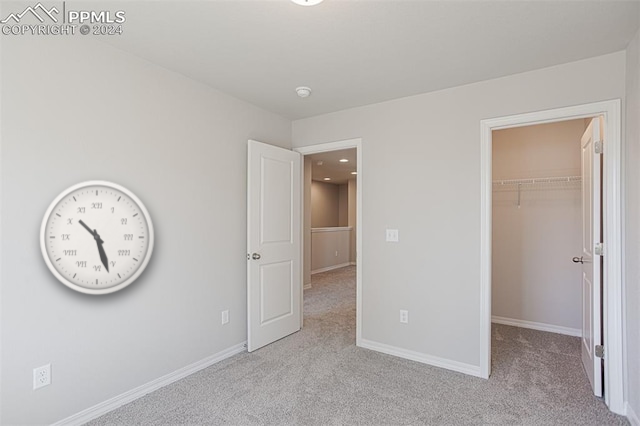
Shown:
h=10 m=27
